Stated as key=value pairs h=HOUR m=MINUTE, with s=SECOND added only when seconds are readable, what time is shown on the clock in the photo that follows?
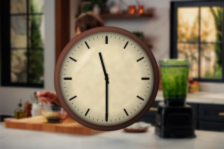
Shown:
h=11 m=30
